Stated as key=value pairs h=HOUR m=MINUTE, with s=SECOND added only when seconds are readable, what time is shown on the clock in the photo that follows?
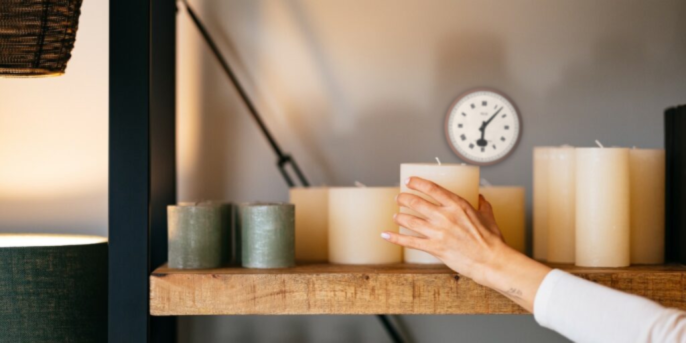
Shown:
h=6 m=7
